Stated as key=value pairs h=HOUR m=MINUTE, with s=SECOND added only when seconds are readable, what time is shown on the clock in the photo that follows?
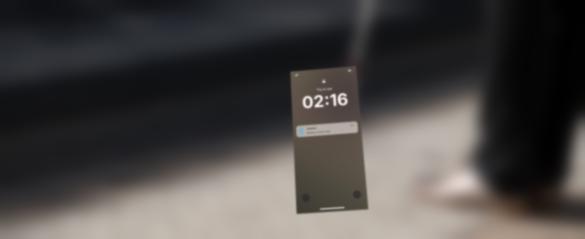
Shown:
h=2 m=16
